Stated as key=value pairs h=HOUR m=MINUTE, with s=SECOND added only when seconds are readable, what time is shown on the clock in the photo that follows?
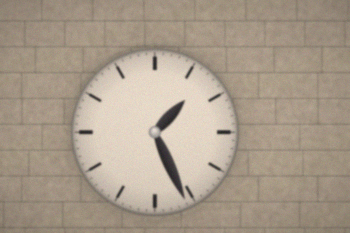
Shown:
h=1 m=26
